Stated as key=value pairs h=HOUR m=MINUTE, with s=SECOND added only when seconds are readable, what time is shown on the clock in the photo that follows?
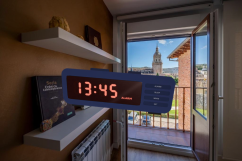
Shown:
h=13 m=45
